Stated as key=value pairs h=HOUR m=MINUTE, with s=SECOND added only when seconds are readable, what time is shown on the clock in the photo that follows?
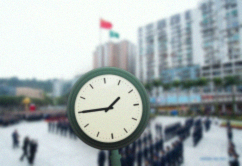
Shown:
h=1 m=45
